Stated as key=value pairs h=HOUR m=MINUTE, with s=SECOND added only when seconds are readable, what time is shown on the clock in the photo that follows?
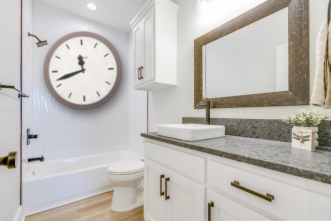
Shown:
h=11 m=42
